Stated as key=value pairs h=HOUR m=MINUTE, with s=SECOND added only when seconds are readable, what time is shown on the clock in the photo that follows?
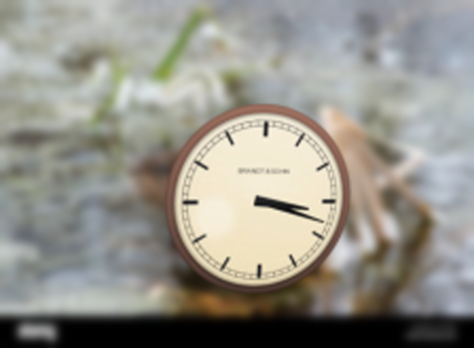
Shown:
h=3 m=18
